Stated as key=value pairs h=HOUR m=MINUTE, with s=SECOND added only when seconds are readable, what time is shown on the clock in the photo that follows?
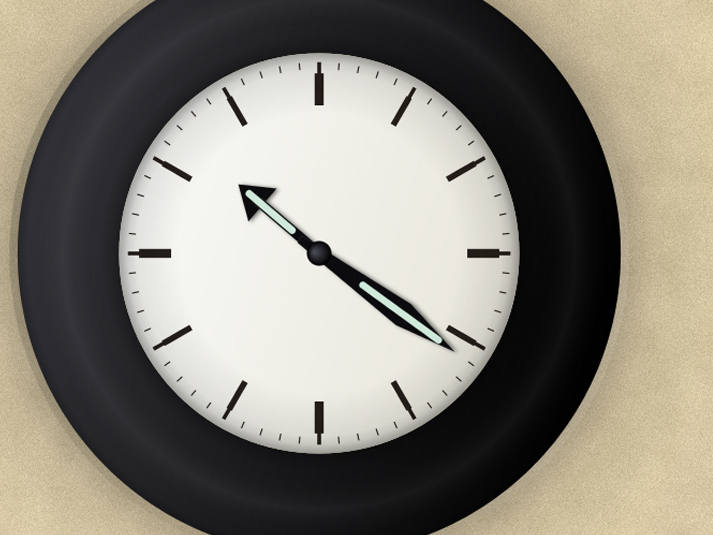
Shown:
h=10 m=21
